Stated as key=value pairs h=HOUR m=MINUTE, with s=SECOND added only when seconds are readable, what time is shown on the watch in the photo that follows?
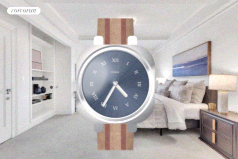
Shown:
h=4 m=35
